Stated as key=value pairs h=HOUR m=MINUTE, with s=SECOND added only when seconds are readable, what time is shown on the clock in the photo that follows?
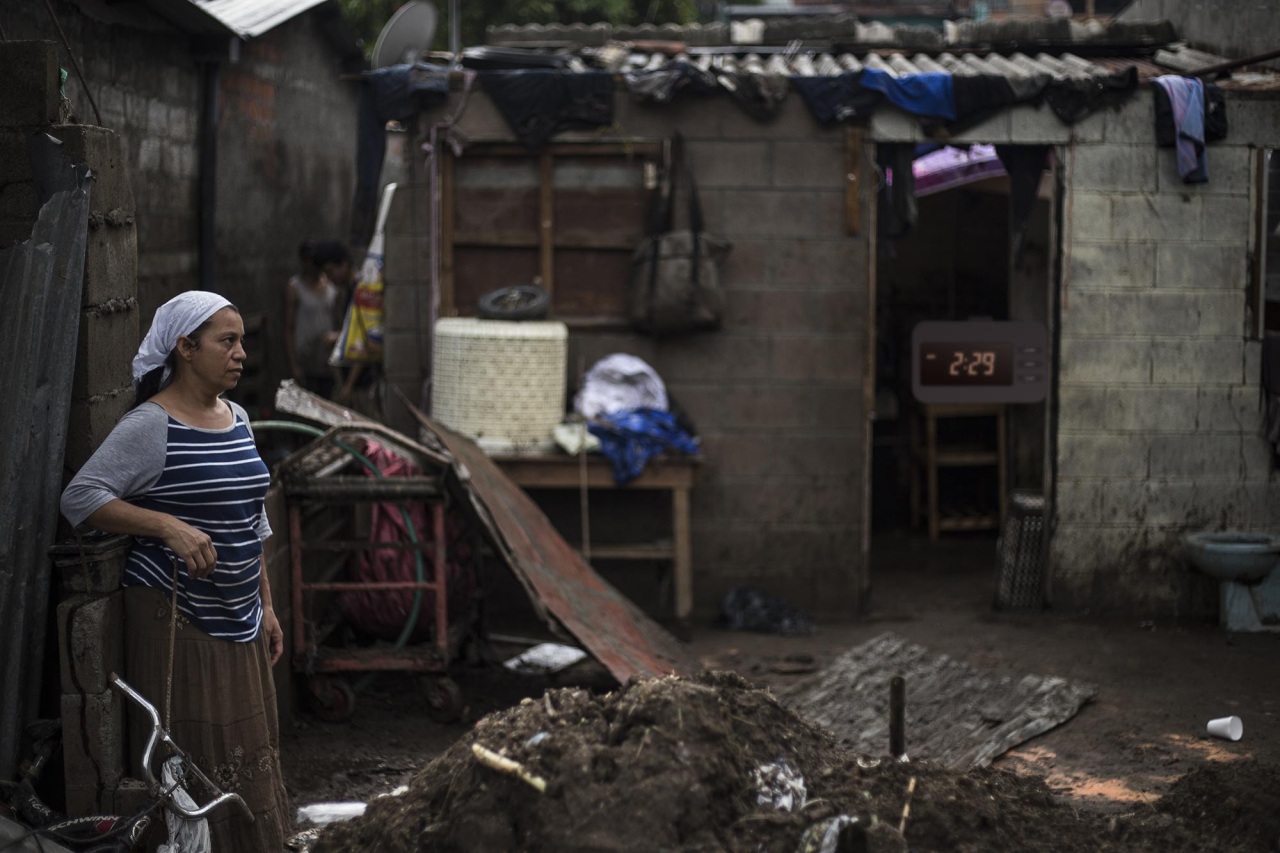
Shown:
h=2 m=29
